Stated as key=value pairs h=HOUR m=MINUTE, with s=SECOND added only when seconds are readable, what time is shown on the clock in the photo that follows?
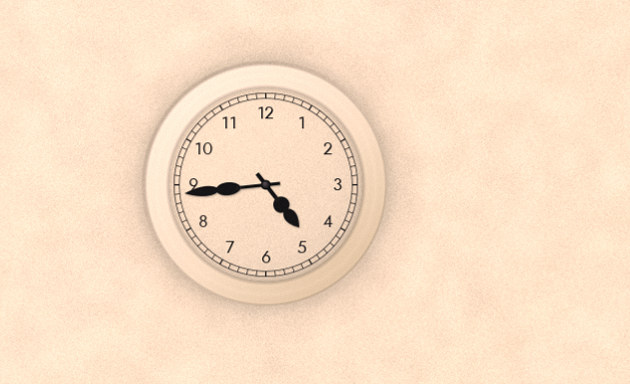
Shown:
h=4 m=44
